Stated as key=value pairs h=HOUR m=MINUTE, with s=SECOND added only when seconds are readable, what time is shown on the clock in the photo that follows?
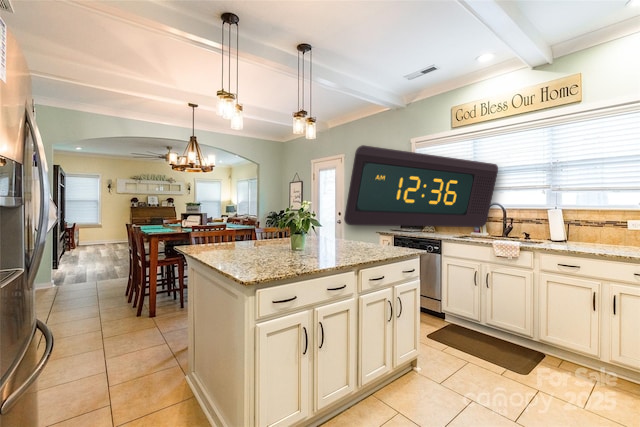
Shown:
h=12 m=36
